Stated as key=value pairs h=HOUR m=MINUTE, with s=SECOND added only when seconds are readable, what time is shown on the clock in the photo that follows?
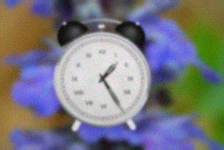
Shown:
h=1 m=25
